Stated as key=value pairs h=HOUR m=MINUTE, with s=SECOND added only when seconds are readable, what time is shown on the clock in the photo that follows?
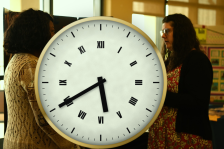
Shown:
h=5 m=40
